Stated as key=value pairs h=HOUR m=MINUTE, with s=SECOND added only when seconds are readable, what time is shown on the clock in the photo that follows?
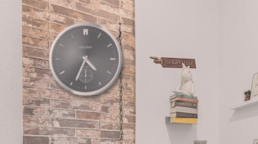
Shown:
h=4 m=34
